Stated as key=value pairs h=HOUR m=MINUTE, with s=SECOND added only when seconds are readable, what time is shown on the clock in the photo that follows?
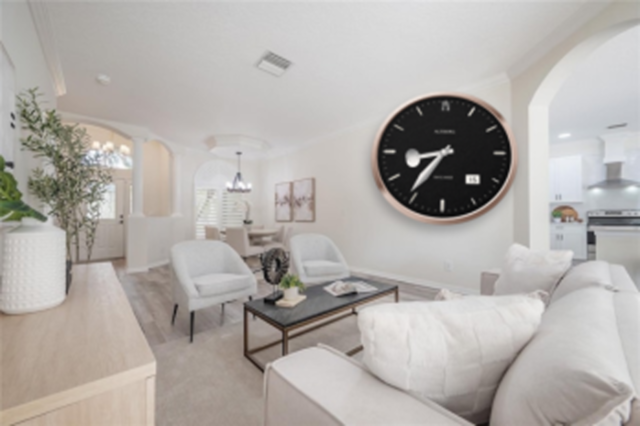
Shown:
h=8 m=36
